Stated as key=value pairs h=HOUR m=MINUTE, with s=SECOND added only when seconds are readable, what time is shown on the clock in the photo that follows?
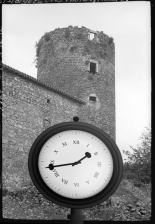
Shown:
h=1 m=43
